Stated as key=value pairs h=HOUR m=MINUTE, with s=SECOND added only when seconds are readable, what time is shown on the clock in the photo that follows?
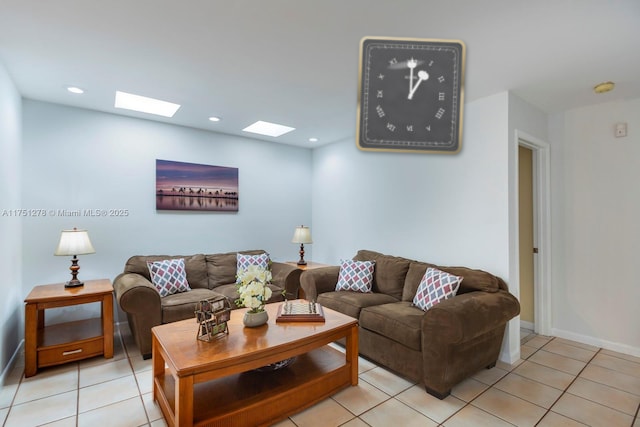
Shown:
h=1 m=0
